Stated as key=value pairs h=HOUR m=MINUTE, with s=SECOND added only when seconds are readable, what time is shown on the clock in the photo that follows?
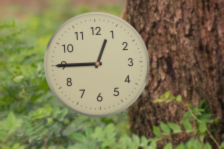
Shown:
h=12 m=45
